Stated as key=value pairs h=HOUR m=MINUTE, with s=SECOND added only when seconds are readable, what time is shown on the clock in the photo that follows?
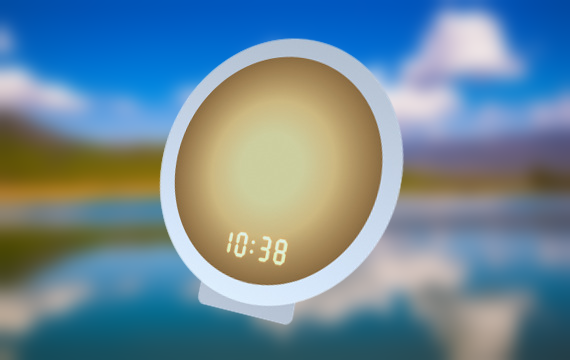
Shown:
h=10 m=38
